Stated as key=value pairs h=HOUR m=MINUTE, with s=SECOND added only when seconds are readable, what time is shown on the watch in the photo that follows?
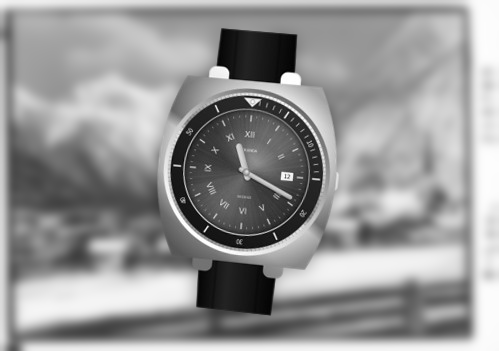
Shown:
h=11 m=19
